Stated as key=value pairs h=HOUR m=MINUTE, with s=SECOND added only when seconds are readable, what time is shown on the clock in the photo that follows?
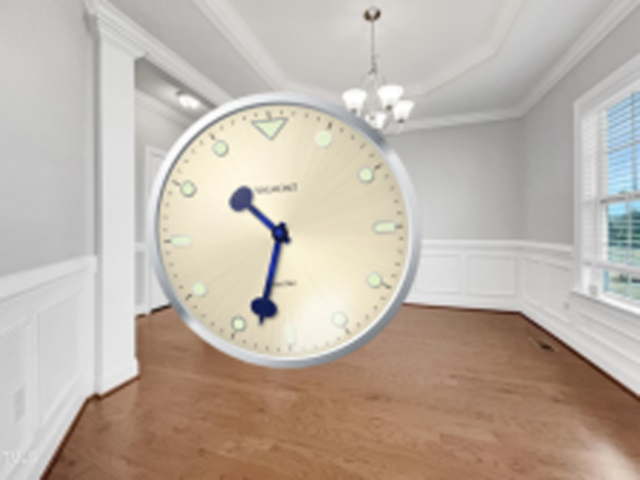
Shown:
h=10 m=33
